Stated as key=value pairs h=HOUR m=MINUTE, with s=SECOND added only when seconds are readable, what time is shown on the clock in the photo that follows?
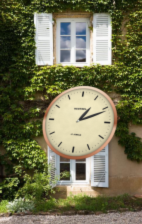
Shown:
h=1 m=11
